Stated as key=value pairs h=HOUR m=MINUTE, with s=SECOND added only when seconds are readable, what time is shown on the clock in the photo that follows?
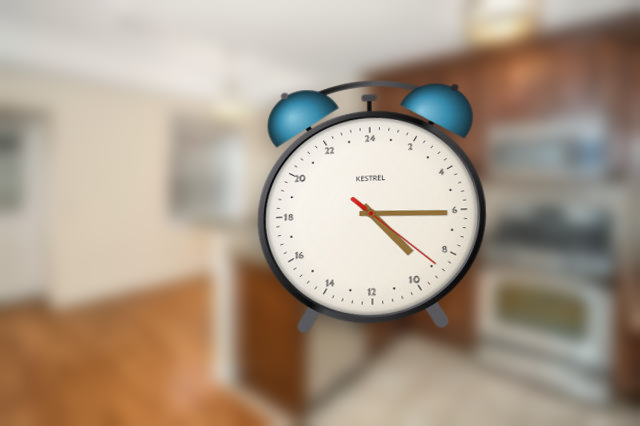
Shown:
h=9 m=15 s=22
